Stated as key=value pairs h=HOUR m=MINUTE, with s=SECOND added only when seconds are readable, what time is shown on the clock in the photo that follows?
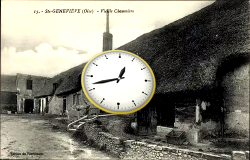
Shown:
h=12 m=42
